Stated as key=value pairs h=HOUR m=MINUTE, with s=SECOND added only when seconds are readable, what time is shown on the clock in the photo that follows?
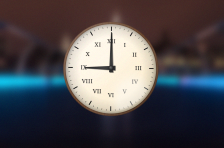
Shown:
h=9 m=0
